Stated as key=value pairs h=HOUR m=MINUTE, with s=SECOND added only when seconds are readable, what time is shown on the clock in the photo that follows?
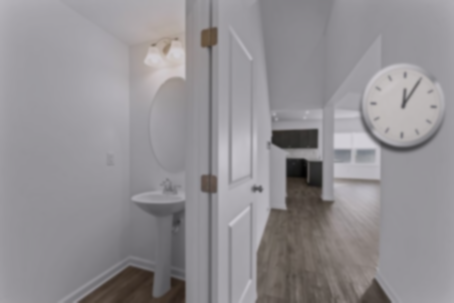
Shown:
h=12 m=5
